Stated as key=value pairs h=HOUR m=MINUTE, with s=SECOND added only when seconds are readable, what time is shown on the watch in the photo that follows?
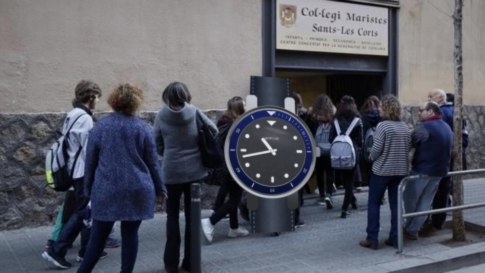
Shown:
h=10 m=43
